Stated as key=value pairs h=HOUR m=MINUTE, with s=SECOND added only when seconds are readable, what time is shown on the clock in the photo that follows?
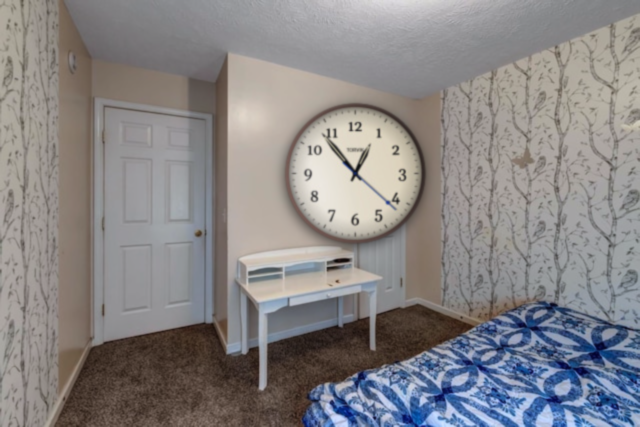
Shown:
h=12 m=53 s=22
